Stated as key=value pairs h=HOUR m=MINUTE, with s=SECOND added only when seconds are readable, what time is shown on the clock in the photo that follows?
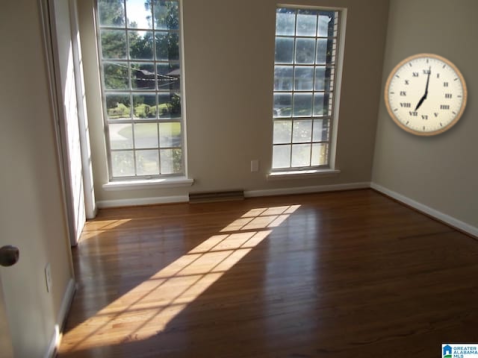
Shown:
h=7 m=1
